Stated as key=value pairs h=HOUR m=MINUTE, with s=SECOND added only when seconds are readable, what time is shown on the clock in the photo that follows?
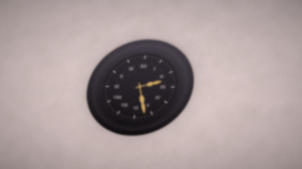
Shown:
h=2 m=27
